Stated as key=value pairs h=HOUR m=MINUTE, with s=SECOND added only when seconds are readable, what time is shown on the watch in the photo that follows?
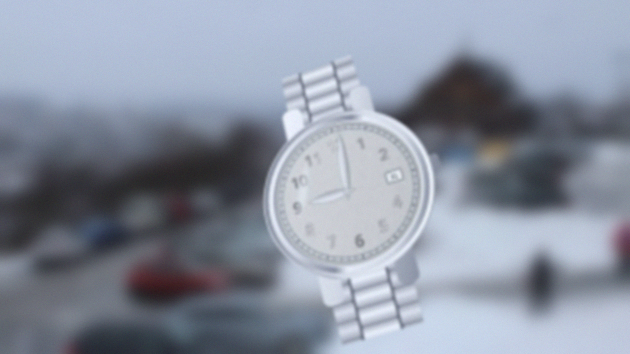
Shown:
h=9 m=1
